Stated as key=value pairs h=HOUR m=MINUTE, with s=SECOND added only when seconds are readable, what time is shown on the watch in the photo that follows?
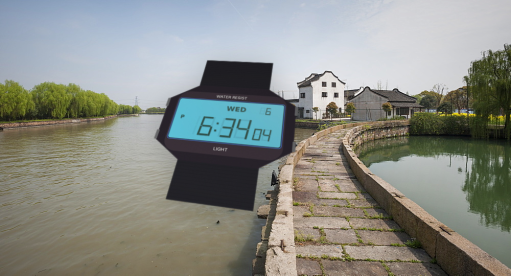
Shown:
h=6 m=34 s=4
